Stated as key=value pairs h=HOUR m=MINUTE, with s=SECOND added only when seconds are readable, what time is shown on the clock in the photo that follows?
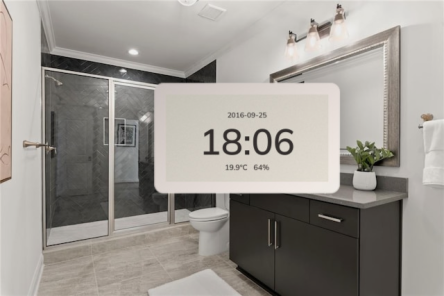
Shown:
h=18 m=6
